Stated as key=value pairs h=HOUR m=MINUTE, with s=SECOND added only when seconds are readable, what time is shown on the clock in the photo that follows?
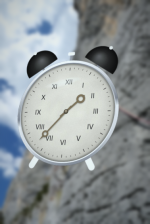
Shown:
h=1 m=37
